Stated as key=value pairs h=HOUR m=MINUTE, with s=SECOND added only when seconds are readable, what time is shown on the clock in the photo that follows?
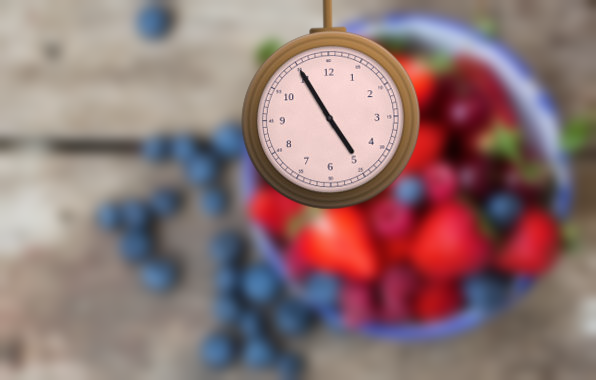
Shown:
h=4 m=55
